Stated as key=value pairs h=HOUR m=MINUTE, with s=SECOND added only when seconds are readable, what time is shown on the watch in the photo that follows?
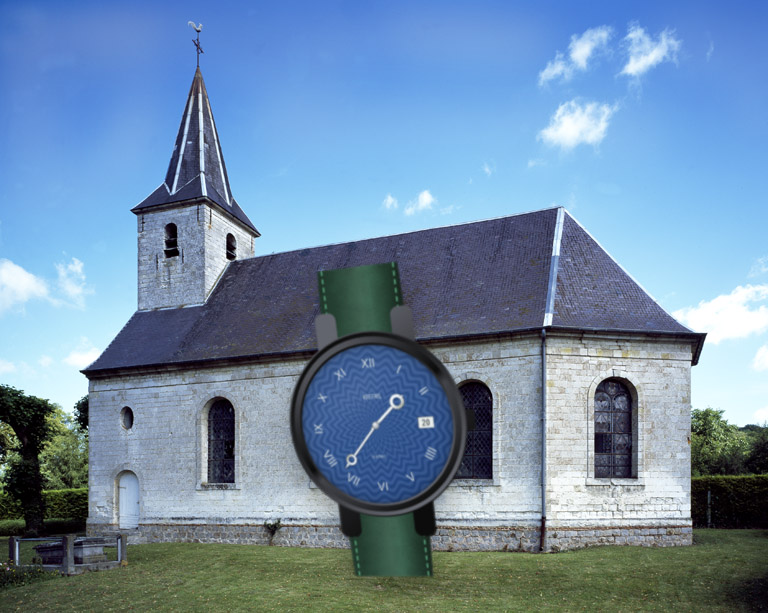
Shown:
h=1 m=37
